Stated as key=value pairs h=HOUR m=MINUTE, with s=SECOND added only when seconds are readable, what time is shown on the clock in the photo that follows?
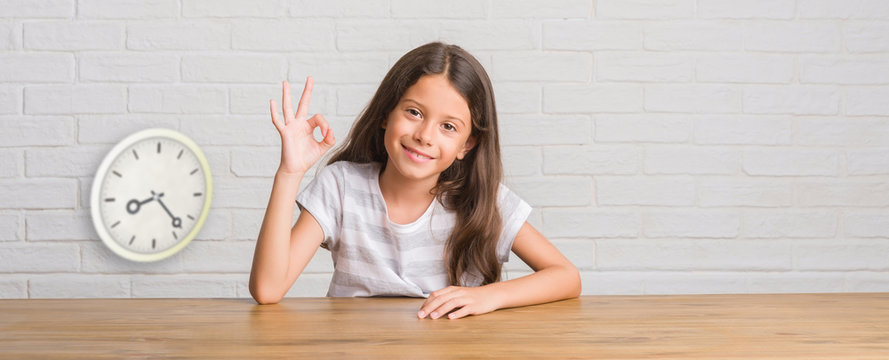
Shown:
h=8 m=23
